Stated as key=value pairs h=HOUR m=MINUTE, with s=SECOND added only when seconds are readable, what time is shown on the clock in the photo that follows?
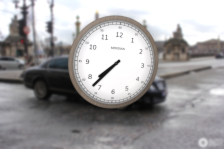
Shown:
h=7 m=37
